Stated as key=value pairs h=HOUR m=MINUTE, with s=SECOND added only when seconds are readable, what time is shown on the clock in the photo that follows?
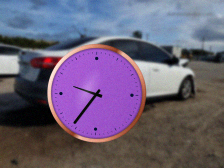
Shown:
h=9 m=36
